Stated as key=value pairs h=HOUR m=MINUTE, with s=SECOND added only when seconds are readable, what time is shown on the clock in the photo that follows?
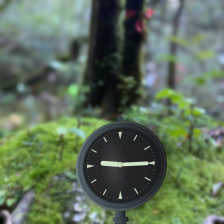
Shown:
h=9 m=15
